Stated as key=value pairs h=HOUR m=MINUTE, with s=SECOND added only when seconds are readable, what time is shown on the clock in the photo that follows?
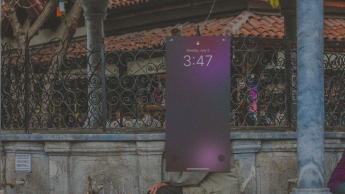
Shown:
h=3 m=47
